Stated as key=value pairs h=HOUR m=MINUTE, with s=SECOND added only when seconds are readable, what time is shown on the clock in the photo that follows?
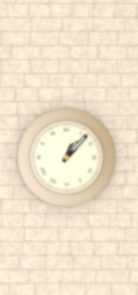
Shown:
h=1 m=7
